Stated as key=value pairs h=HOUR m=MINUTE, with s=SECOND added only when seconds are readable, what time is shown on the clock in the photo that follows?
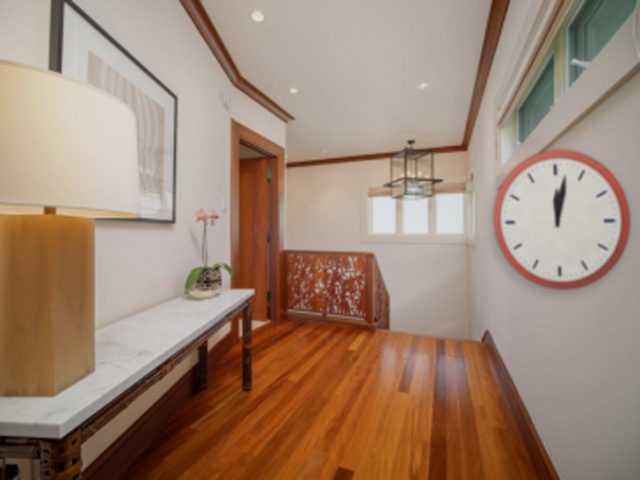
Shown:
h=12 m=2
